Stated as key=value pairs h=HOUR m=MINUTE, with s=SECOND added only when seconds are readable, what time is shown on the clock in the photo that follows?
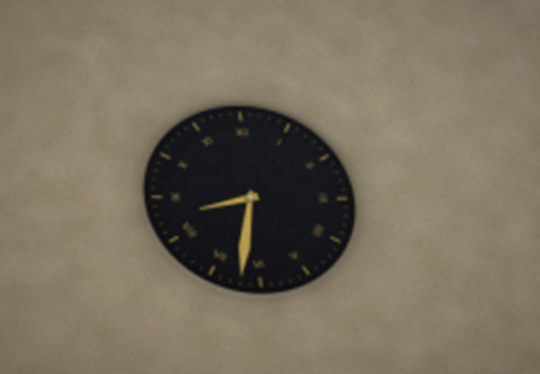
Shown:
h=8 m=32
